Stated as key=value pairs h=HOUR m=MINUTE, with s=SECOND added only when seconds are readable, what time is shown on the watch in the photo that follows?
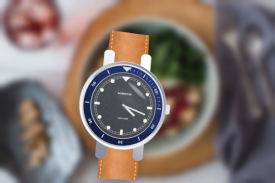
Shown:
h=4 m=18
